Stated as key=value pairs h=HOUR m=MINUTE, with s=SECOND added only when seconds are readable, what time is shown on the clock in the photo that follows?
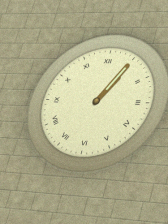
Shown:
h=1 m=5
